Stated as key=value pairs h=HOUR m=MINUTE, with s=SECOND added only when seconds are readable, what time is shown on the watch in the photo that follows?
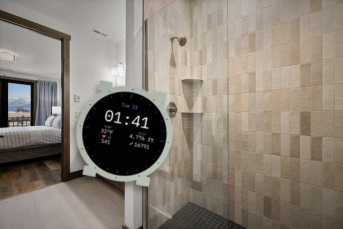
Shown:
h=1 m=41
